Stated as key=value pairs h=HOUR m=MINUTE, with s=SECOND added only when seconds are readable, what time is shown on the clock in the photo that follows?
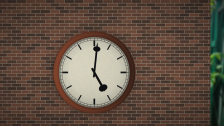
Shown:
h=5 m=1
